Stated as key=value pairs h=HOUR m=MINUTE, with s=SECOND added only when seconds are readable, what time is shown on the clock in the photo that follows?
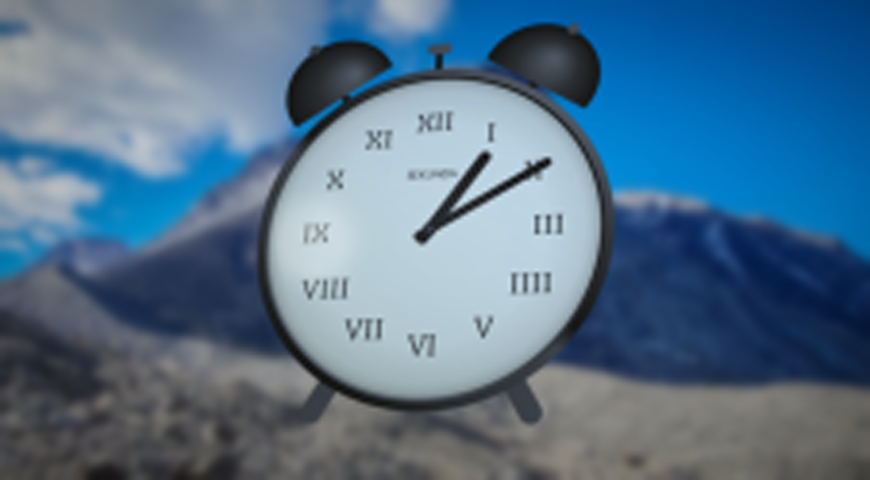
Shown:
h=1 m=10
